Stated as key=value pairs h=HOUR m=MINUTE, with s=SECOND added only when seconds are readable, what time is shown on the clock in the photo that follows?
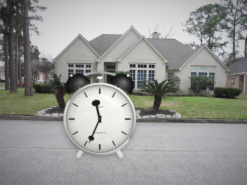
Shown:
h=11 m=34
